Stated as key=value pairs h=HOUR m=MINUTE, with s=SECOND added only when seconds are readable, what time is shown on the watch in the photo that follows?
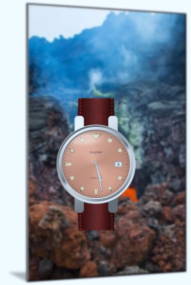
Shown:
h=5 m=28
